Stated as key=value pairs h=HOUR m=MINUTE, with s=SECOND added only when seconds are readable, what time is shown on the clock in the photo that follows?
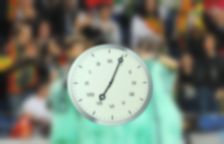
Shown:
h=7 m=4
